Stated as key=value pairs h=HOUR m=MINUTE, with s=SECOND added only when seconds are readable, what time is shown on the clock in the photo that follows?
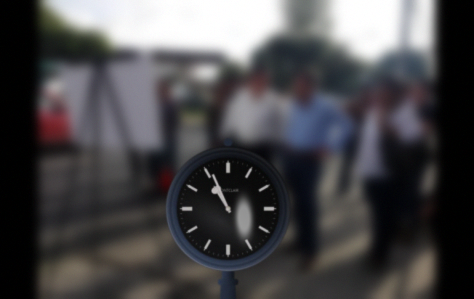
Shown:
h=10 m=56
